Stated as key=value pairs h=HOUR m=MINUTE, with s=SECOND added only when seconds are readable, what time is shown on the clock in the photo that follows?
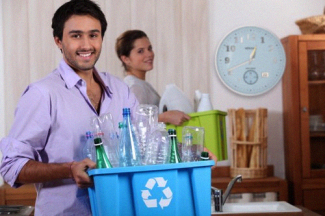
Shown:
h=12 m=41
